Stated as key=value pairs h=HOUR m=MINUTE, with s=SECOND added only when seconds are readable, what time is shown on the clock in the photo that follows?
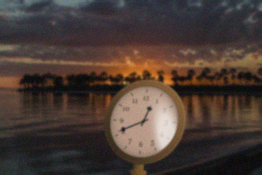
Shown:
h=12 m=41
